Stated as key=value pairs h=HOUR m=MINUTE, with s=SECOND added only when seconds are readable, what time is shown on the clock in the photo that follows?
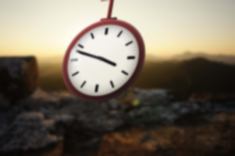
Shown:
h=3 m=48
